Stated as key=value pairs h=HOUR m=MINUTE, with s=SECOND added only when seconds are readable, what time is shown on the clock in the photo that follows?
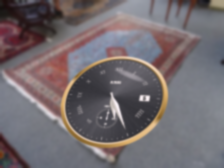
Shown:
h=5 m=25
